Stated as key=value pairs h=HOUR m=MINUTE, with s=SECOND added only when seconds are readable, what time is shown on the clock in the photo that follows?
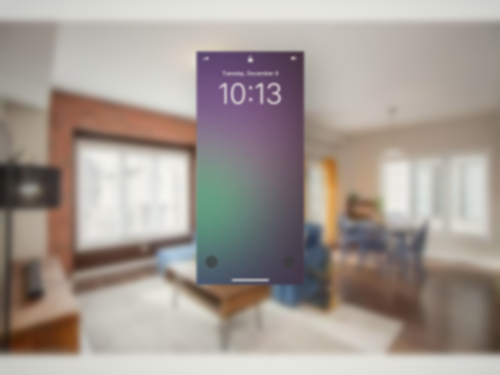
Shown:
h=10 m=13
